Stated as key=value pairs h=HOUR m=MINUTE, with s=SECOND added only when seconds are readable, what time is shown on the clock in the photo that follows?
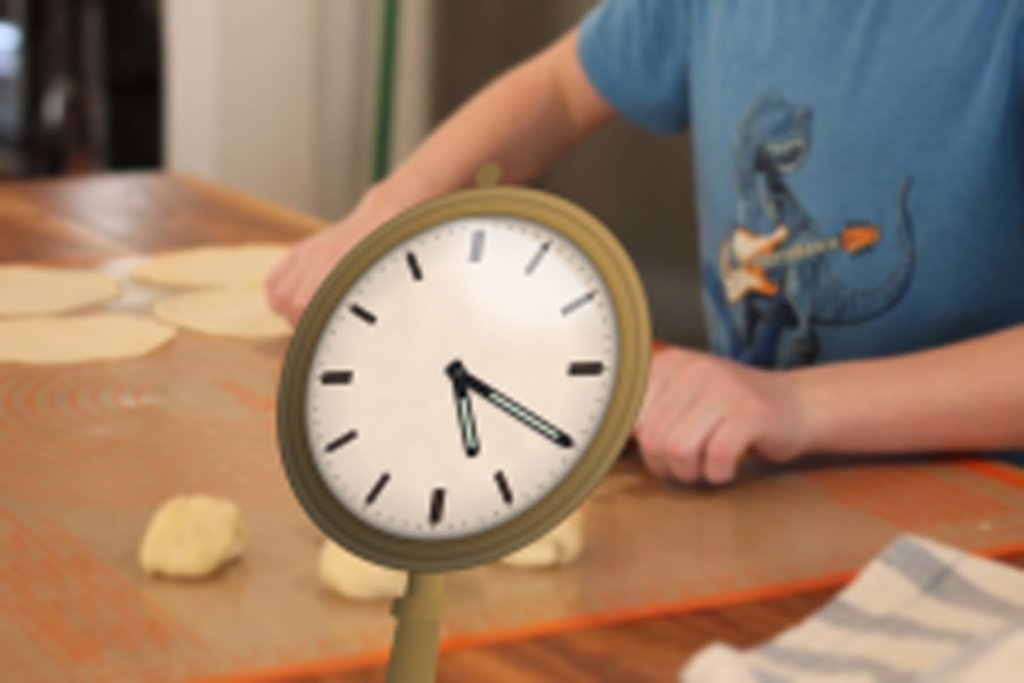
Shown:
h=5 m=20
